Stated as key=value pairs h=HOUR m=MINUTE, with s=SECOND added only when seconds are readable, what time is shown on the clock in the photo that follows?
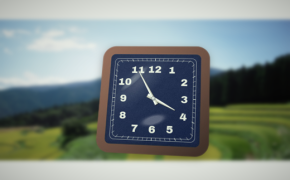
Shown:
h=3 m=55
